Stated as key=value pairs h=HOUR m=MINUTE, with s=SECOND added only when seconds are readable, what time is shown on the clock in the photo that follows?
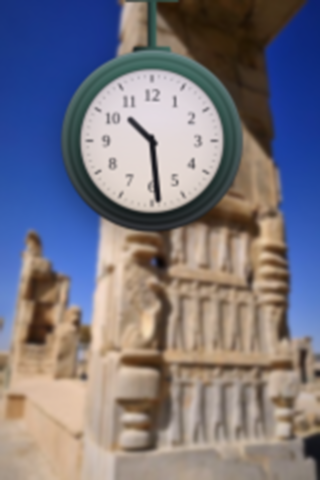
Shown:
h=10 m=29
